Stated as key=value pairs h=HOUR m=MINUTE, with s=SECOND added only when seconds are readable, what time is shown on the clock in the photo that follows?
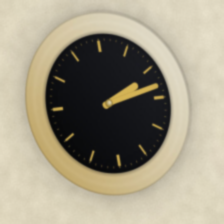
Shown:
h=2 m=13
